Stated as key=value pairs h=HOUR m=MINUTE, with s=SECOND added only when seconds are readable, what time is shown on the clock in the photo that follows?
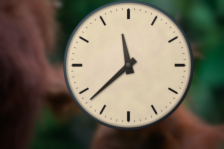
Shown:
h=11 m=38
